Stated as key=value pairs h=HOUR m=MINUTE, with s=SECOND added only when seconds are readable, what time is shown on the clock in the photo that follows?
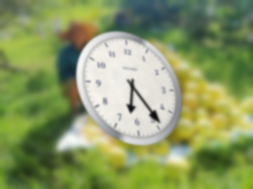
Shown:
h=6 m=24
